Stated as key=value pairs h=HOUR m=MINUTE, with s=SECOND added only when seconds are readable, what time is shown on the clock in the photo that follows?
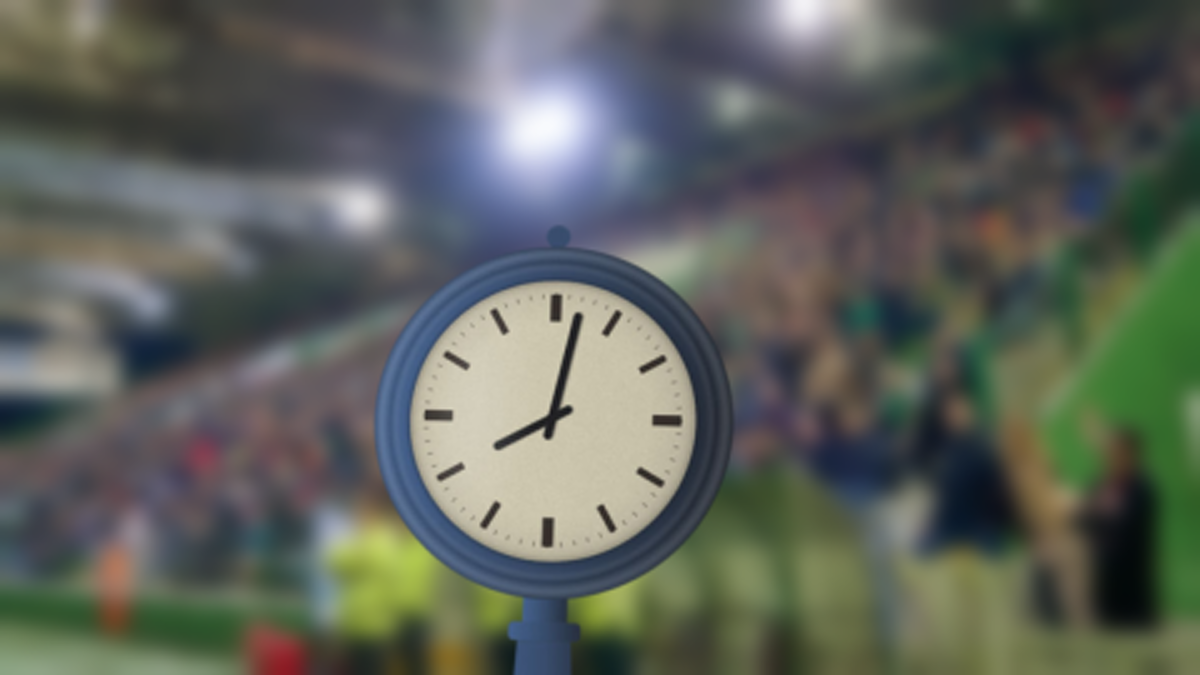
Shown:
h=8 m=2
